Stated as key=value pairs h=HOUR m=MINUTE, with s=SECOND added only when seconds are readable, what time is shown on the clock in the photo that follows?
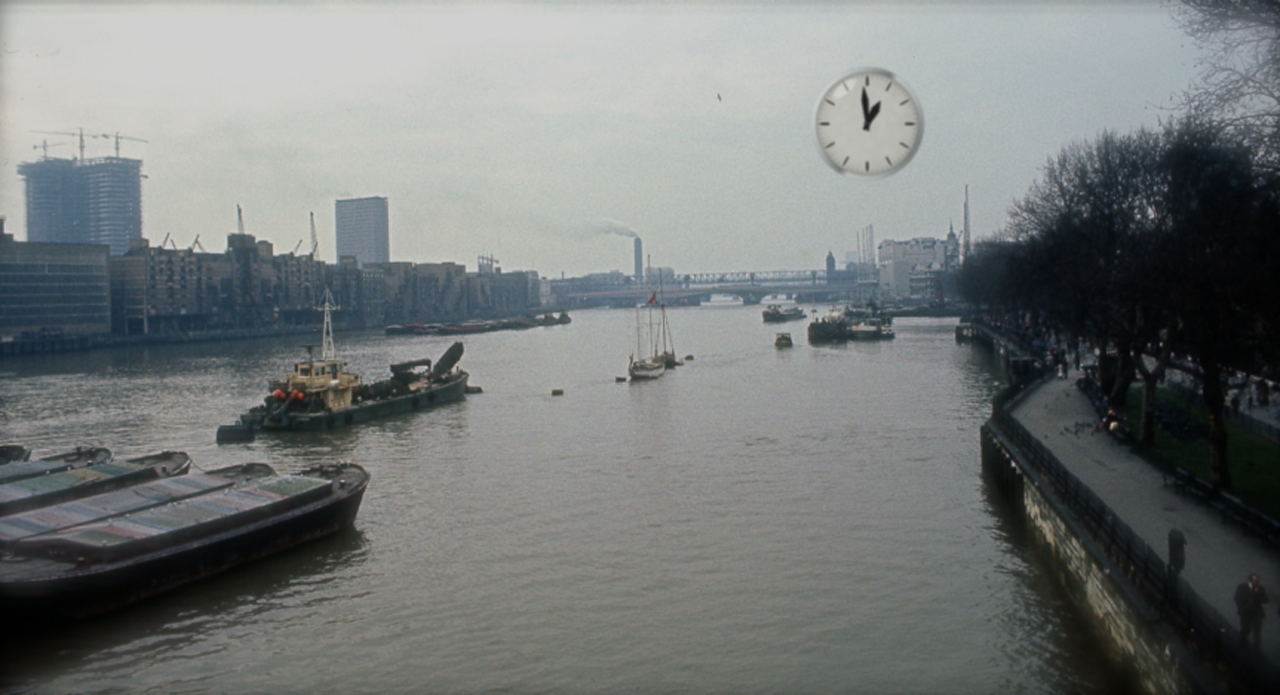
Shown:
h=12 m=59
